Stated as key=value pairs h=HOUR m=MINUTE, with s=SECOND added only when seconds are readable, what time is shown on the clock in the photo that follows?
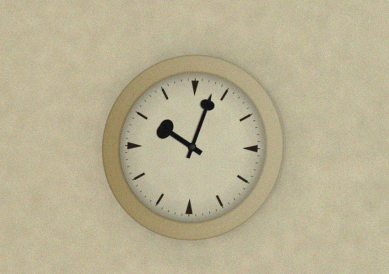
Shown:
h=10 m=3
